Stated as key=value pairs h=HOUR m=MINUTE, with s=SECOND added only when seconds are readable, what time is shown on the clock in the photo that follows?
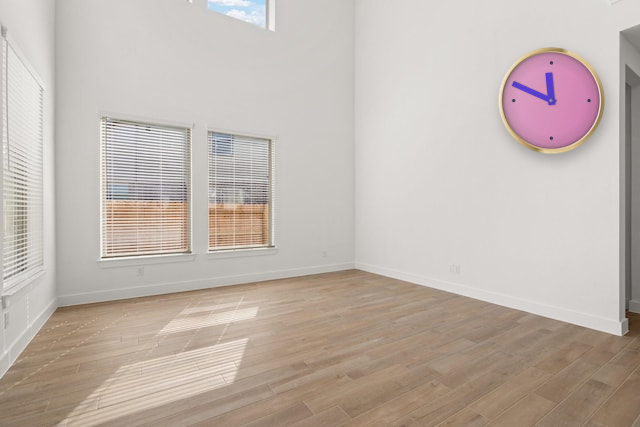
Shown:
h=11 m=49
